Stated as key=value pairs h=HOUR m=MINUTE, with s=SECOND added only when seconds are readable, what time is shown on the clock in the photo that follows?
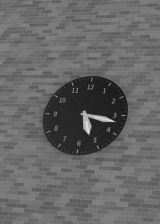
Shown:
h=5 m=17
